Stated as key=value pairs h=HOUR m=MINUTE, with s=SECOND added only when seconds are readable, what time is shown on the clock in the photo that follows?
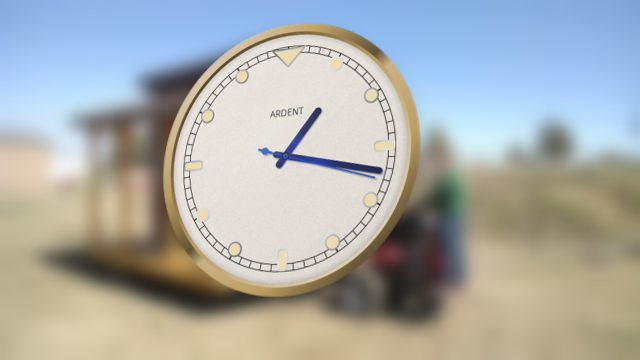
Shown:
h=1 m=17 s=18
